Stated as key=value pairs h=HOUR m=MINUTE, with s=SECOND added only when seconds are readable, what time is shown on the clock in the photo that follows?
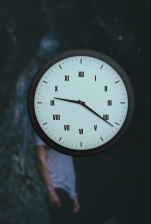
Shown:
h=9 m=21
